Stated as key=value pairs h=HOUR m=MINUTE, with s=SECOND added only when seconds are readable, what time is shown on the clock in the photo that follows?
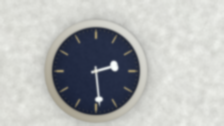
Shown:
h=2 m=29
